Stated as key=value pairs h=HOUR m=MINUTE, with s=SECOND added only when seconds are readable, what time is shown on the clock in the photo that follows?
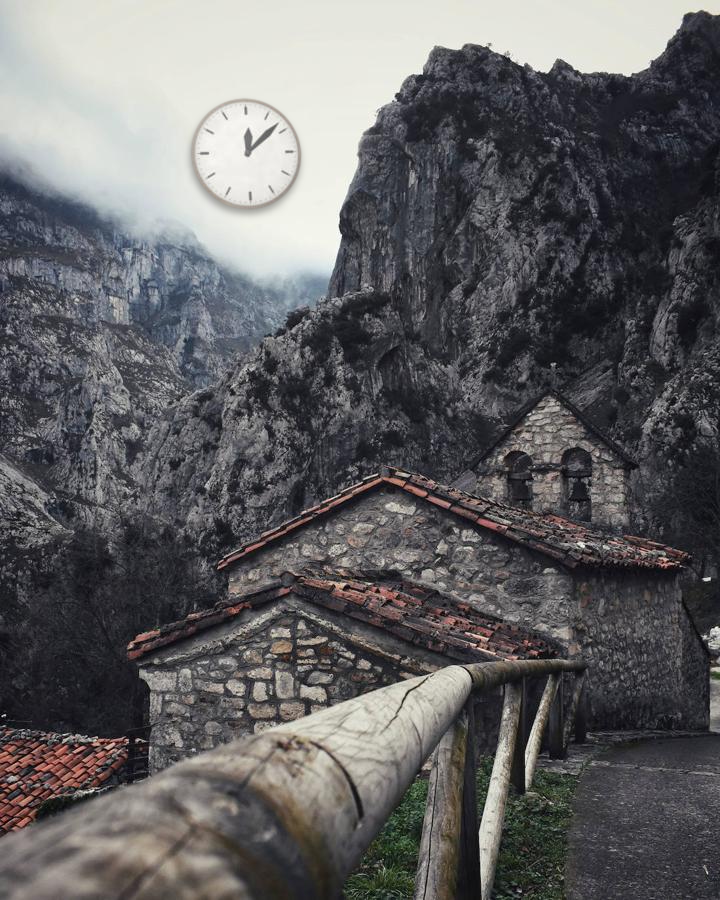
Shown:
h=12 m=8
